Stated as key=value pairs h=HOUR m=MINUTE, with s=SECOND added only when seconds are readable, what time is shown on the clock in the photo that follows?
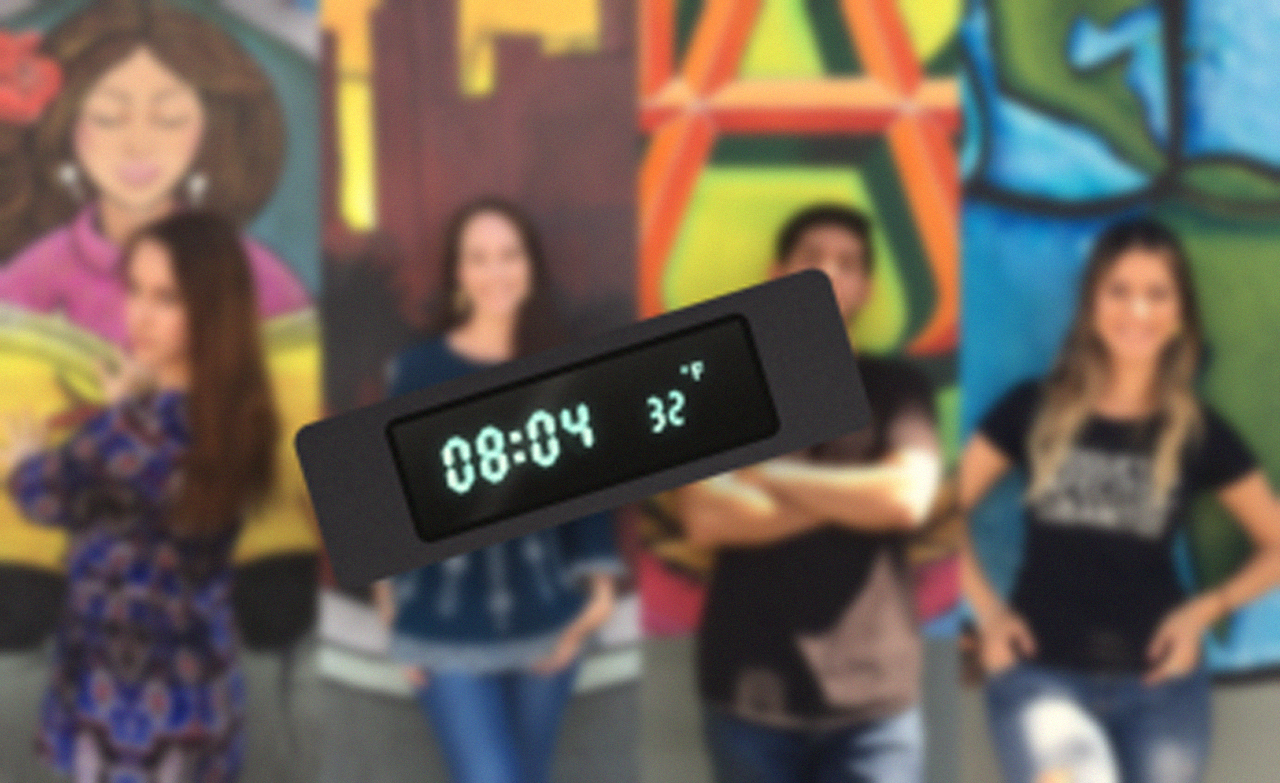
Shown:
h=8 m=4
